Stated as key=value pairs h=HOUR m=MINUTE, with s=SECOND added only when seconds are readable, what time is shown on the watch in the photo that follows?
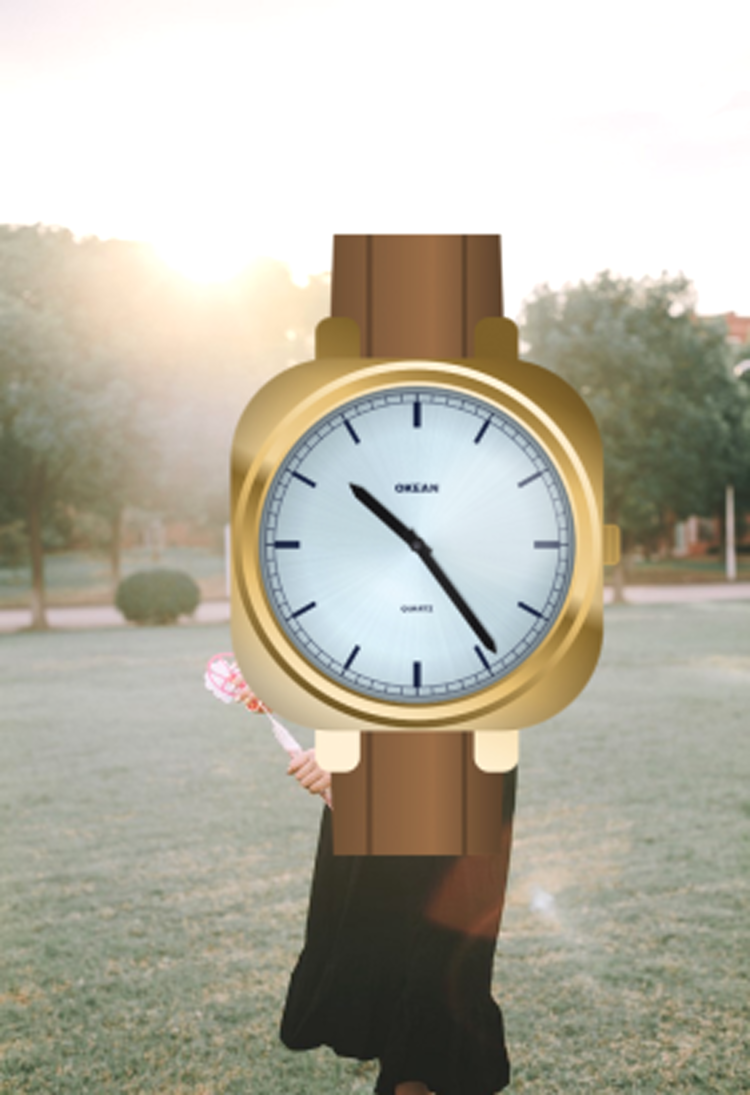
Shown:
h=10 m=24
